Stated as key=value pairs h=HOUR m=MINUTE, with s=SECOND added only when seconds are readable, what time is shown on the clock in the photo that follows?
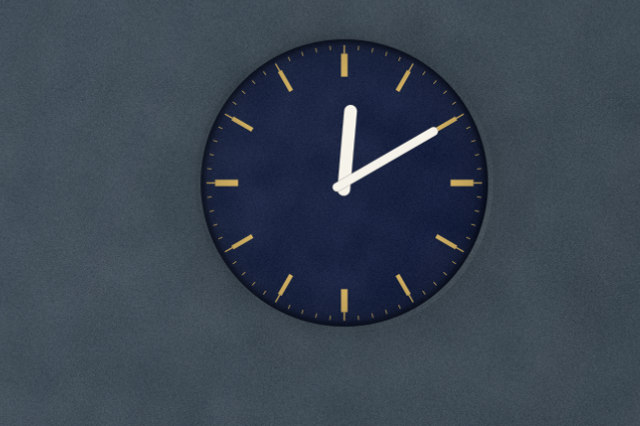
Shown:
h=12 m=10
